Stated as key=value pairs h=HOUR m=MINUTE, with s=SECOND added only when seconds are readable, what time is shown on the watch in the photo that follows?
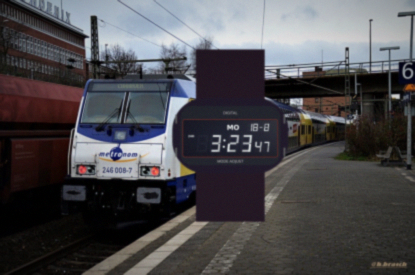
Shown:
h=3 m=23 s=47
